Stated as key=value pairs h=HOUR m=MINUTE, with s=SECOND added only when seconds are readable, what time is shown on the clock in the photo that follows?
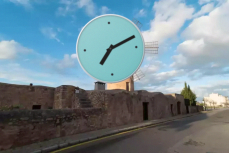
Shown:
h=7 m=11
